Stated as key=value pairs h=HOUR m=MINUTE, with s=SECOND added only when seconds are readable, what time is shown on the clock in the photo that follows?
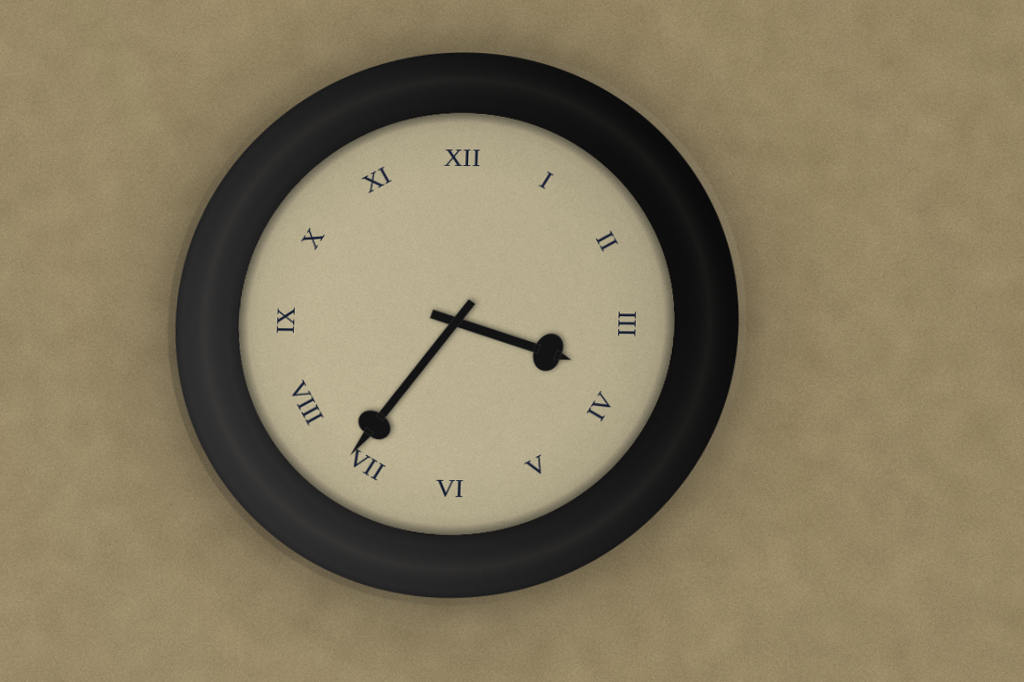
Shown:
h=3 m=36
